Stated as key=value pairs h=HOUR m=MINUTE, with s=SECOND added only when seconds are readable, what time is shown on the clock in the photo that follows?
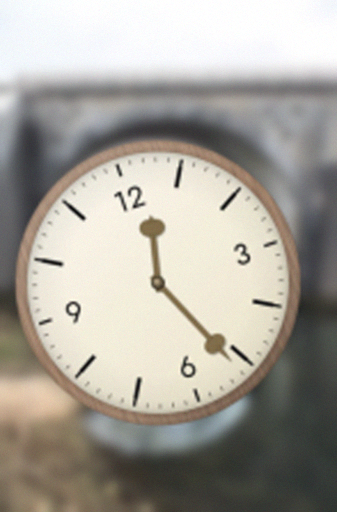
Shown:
h=12 m=26
